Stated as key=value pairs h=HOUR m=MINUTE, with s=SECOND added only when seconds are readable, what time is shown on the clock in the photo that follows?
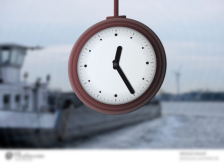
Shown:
h=12 m=25
